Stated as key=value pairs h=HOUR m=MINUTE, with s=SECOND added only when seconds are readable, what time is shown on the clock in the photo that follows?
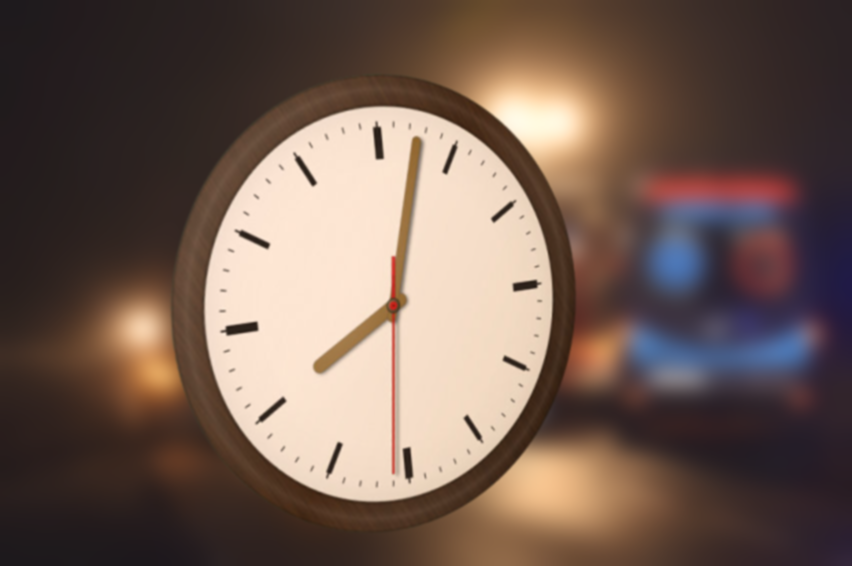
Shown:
h=8 m=2 s=31
